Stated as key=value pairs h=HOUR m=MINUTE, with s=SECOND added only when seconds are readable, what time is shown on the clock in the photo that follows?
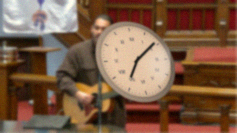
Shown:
h=7 m=9
